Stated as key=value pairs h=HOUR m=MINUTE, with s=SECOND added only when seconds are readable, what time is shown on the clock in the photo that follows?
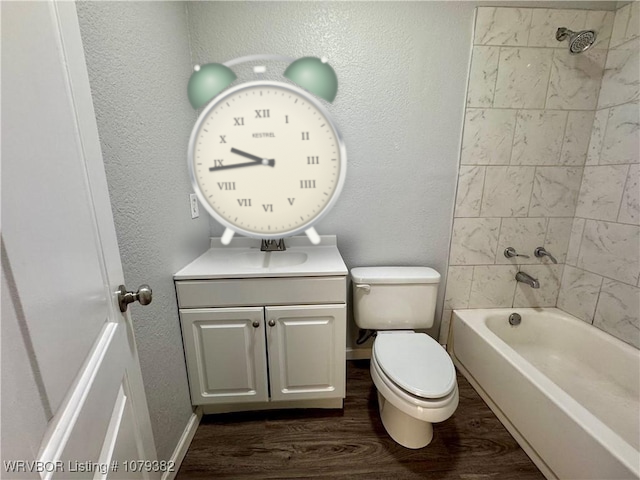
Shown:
h=9 m=44
